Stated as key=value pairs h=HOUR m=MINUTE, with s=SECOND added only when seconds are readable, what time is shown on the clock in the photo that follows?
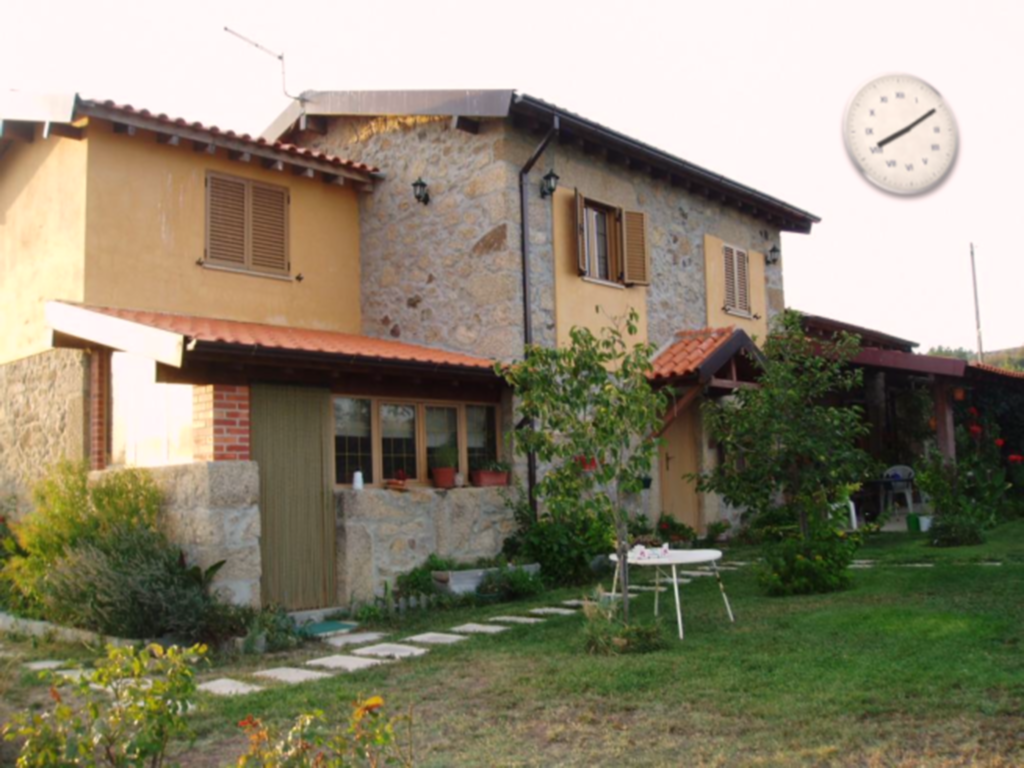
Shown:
h=8 m=10
